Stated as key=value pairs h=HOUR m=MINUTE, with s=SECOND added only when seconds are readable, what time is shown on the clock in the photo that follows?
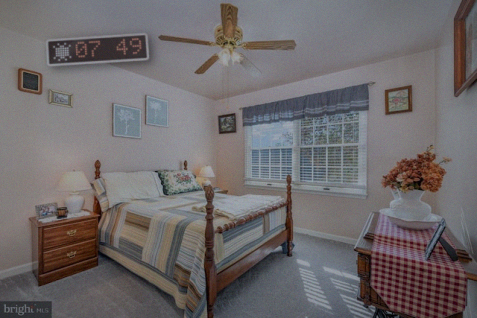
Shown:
h=7 m=49
